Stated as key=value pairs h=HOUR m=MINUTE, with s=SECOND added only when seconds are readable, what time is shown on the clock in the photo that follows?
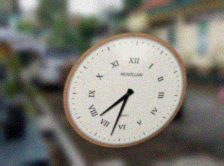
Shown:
h=7 m=32
